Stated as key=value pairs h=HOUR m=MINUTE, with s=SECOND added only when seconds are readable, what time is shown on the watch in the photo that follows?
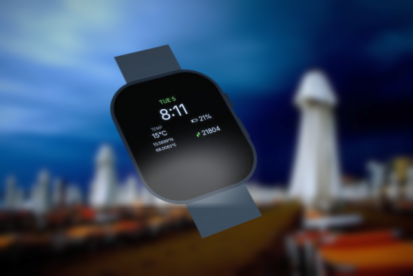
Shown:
h=8 m=11
